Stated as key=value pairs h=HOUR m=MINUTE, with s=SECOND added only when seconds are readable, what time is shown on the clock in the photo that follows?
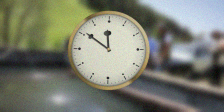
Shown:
h=11 m=51
